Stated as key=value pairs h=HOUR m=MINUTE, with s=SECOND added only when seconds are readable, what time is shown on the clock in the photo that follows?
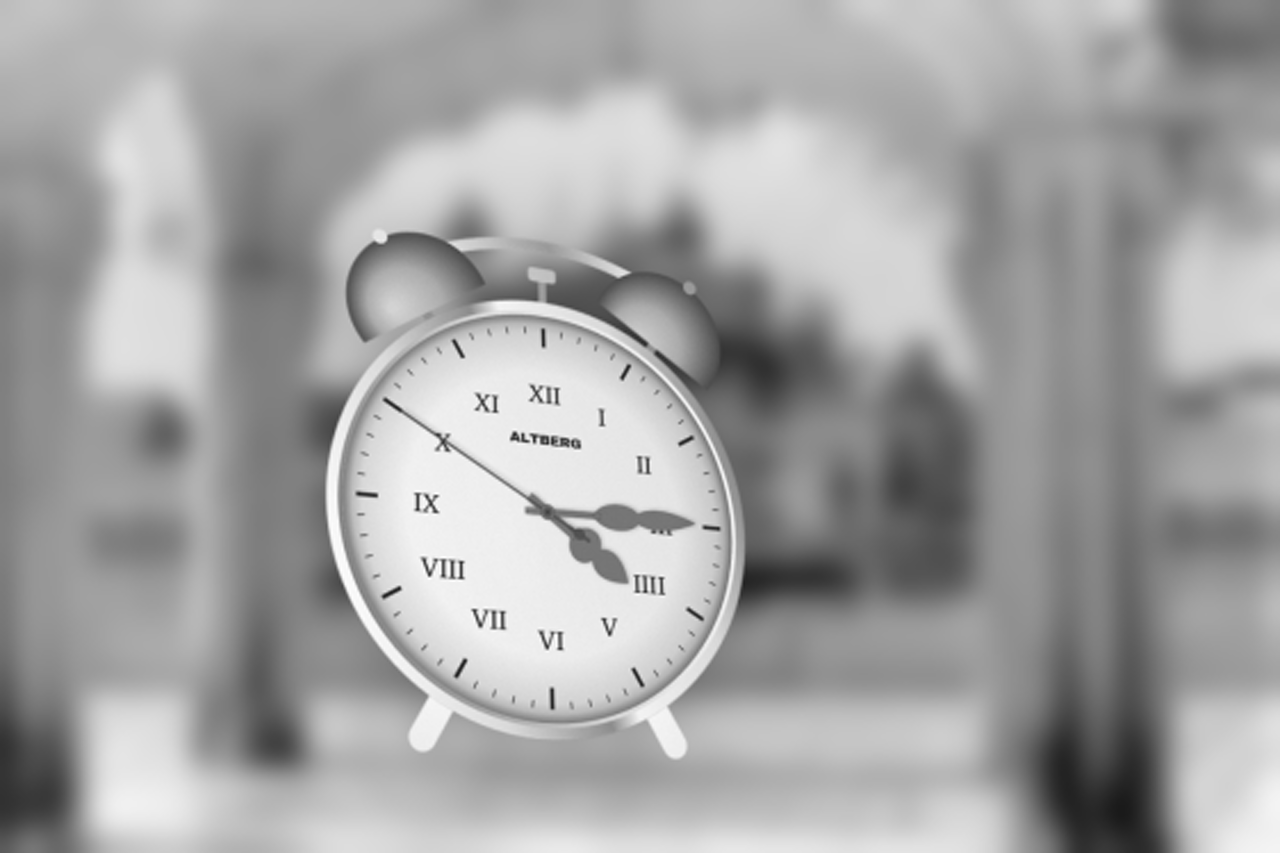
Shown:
h=4 m=14 s=50
